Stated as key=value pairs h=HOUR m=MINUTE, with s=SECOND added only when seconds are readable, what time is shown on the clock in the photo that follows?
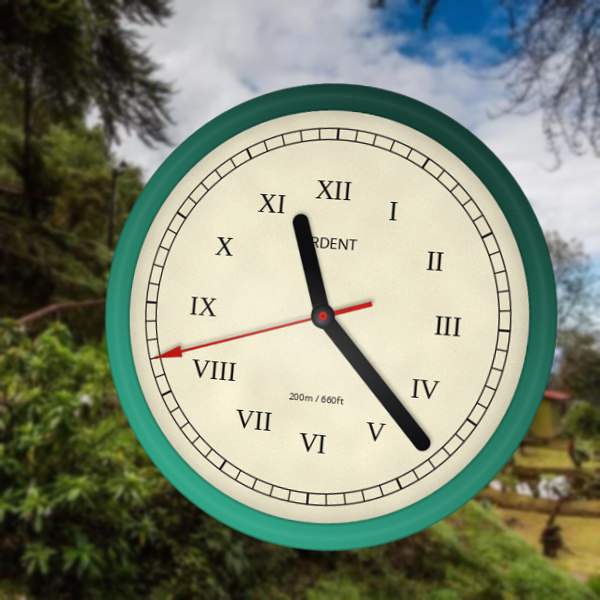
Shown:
h=11 m=22 s=42
